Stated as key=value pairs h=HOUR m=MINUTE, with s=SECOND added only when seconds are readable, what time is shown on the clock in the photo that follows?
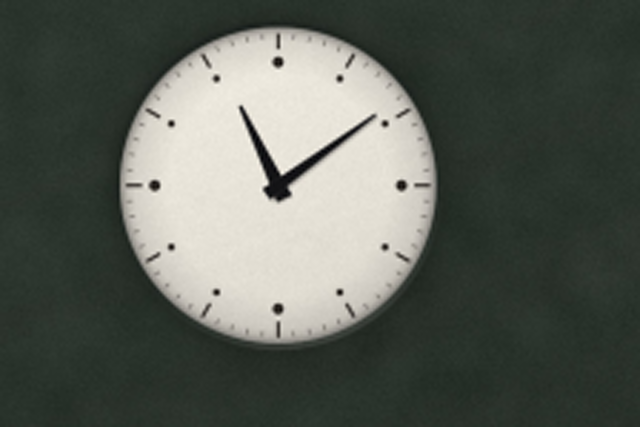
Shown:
h=11 m=9
